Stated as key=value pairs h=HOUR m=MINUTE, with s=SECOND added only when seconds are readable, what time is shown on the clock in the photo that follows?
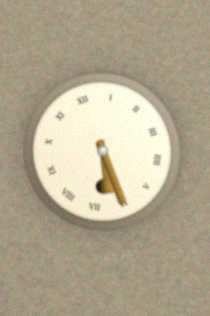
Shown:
h=6 m=30
